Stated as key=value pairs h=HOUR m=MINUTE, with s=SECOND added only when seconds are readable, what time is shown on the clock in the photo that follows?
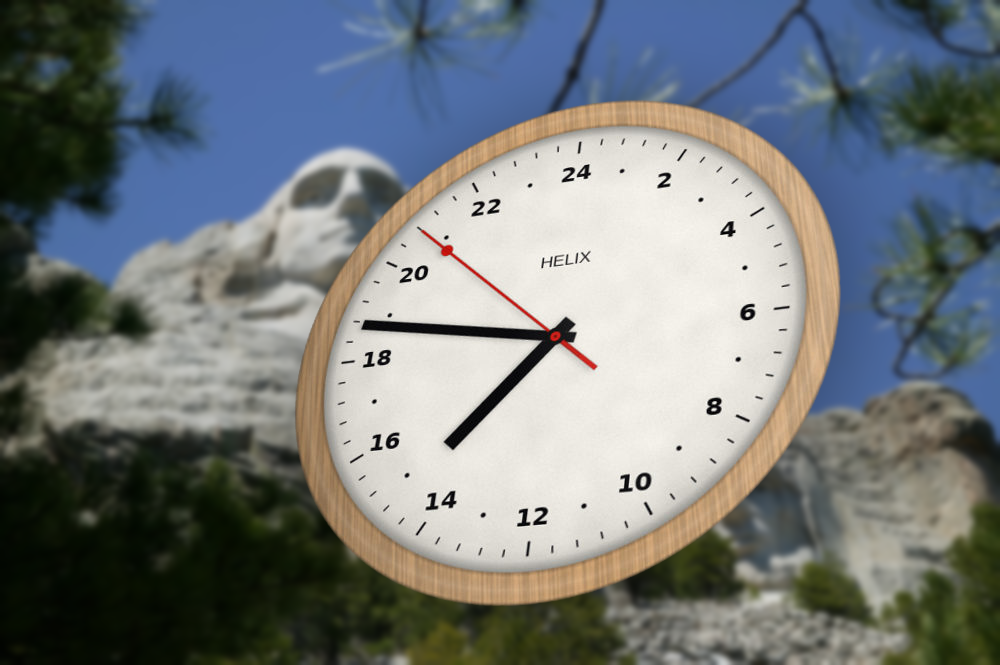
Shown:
h=14 m=46 s=52
